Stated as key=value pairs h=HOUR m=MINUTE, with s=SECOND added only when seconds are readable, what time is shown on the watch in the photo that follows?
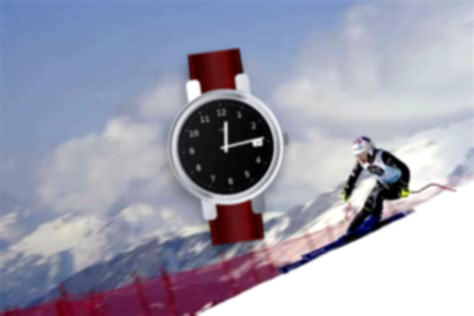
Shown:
h=12 m=14
